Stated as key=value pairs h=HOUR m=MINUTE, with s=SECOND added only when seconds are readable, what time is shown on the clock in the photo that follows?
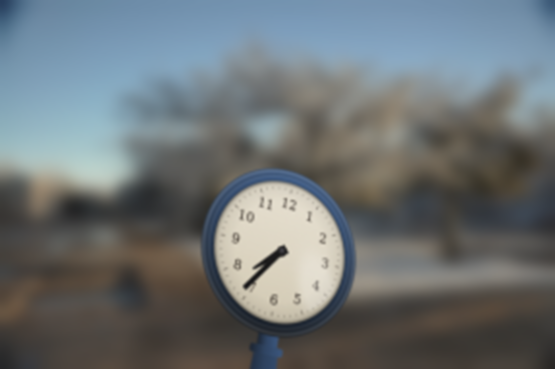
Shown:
h=7 m=36
